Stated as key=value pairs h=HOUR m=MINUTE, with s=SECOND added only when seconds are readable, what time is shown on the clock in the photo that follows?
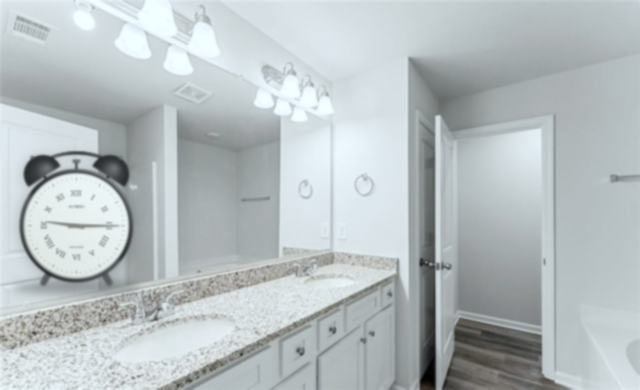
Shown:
h=9 m=15
